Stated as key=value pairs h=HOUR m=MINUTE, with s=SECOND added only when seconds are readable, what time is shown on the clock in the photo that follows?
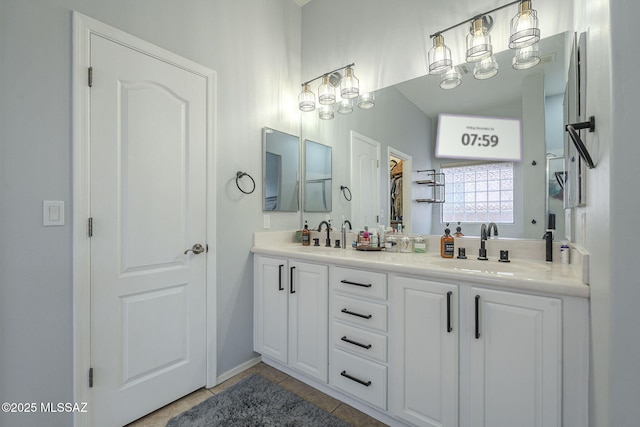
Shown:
h=7 m=59
